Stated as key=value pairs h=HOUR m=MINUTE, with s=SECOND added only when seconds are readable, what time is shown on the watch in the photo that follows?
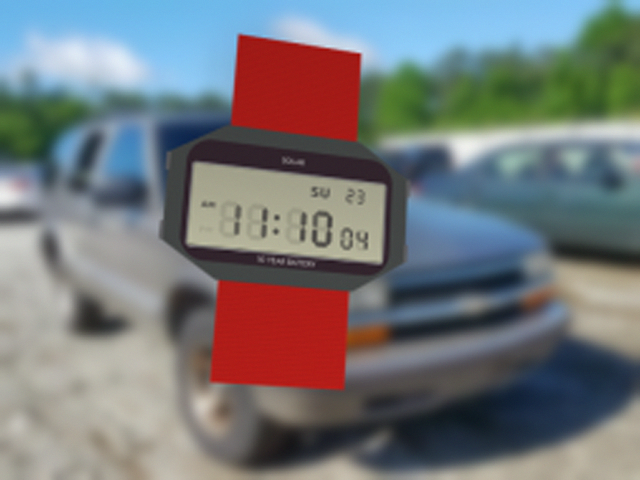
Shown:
h=11 m=10 s=4
